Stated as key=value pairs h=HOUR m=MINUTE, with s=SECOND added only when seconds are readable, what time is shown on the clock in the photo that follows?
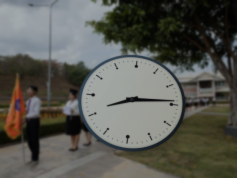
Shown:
h=8 m=14
